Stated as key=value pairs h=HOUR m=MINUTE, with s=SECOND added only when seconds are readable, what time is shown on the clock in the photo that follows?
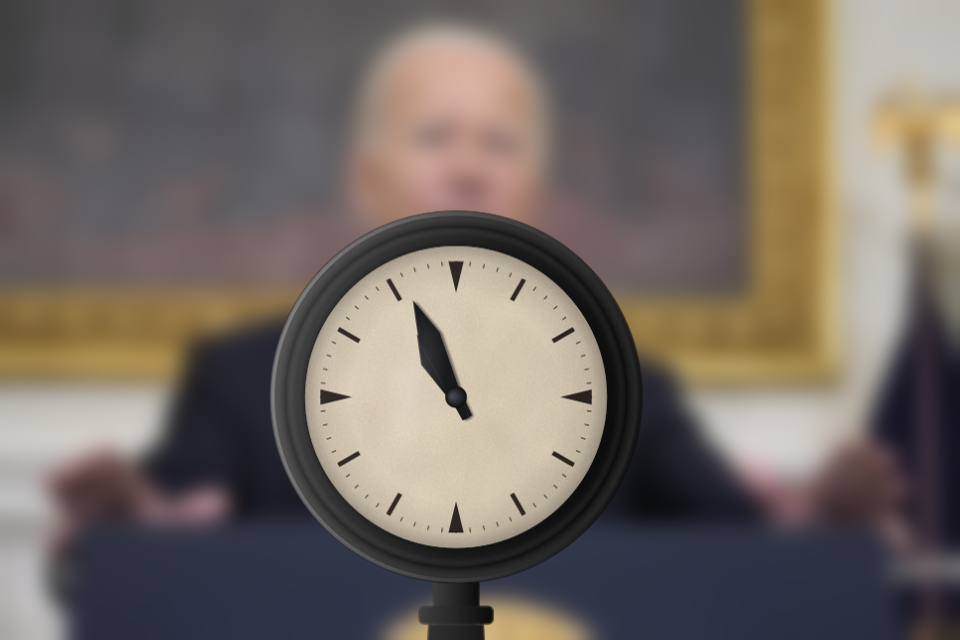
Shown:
h=10 m=56
